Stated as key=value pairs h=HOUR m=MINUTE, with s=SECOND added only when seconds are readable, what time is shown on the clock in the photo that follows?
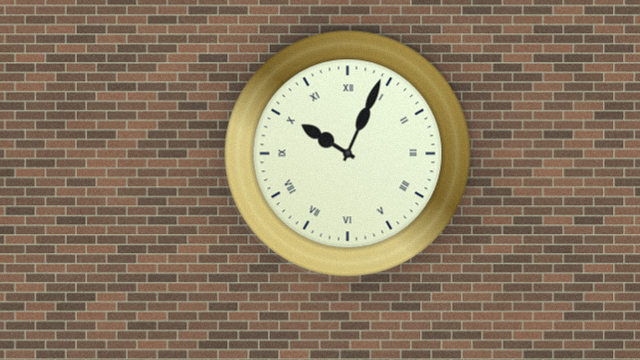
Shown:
h=10 m=4
